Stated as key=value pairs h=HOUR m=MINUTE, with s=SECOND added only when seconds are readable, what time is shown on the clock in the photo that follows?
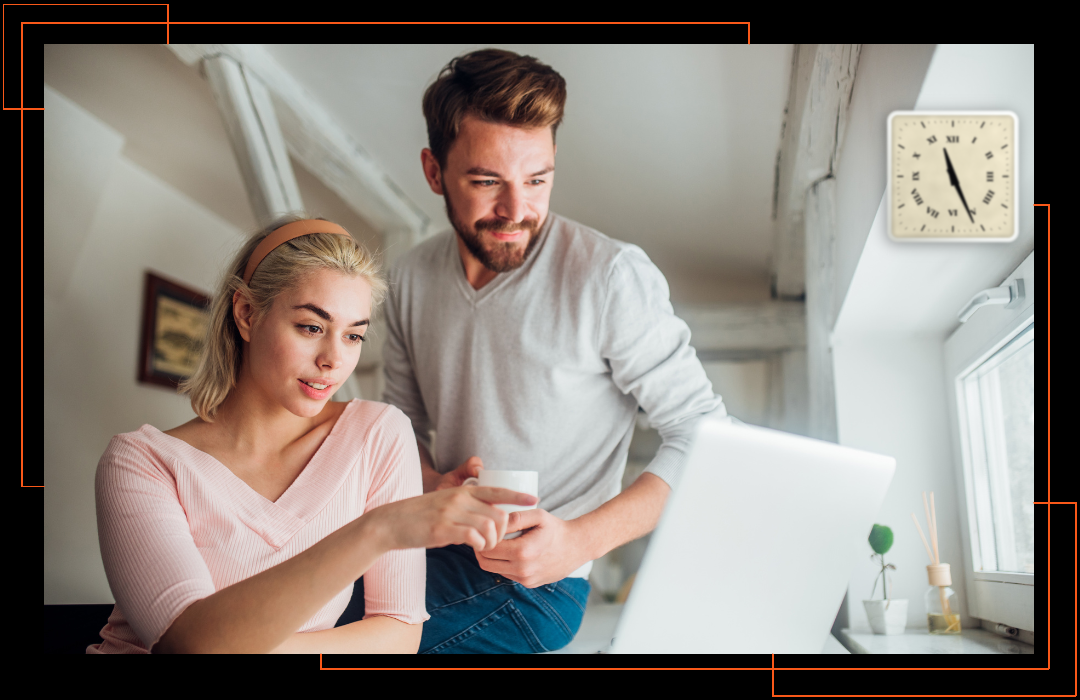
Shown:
h=11 m=26
